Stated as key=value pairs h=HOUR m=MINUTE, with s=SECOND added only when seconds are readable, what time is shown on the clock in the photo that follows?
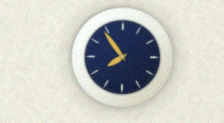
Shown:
h=7 m=54
